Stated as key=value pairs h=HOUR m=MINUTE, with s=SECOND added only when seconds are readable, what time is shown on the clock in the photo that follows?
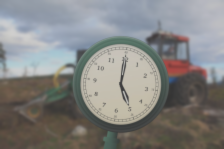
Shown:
h=5 m=0
